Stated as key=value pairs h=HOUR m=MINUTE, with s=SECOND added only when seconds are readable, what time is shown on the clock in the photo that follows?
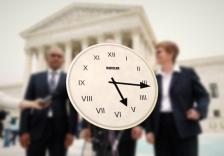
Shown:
h=5 m=16
